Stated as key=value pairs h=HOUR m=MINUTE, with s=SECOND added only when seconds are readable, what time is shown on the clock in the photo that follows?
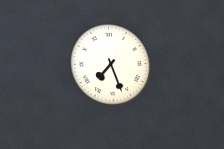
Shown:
h=7 m=27
